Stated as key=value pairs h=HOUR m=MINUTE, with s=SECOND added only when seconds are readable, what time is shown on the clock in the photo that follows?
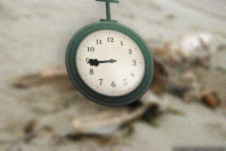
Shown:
h=8 m=44
